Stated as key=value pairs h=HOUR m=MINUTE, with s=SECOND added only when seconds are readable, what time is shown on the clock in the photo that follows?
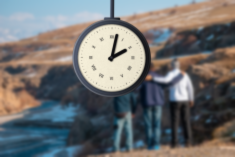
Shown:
h=2 m=2
